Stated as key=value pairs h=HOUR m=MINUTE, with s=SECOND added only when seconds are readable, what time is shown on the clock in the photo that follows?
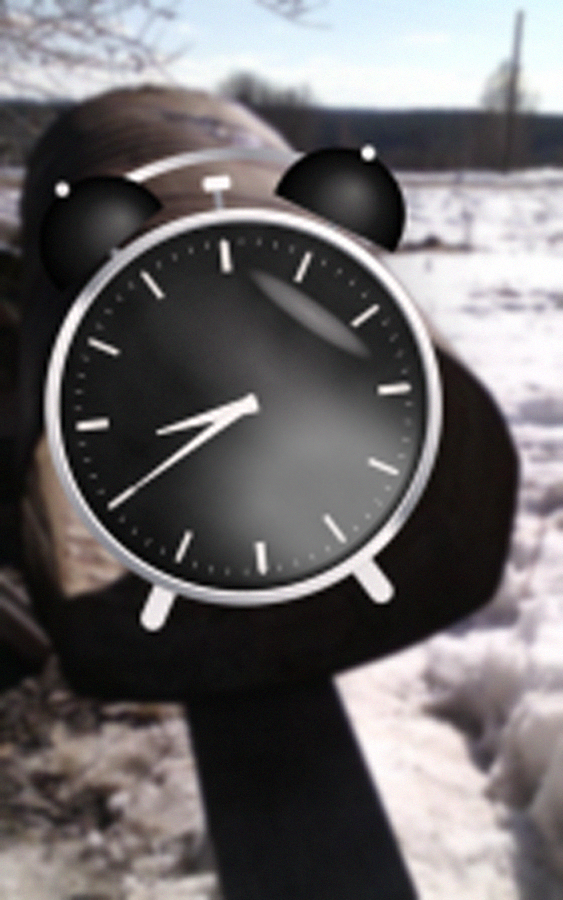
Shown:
h=8 m=40
